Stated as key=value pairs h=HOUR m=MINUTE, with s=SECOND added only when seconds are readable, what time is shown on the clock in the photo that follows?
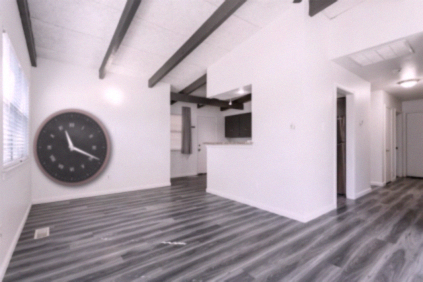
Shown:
h=11 m=19
